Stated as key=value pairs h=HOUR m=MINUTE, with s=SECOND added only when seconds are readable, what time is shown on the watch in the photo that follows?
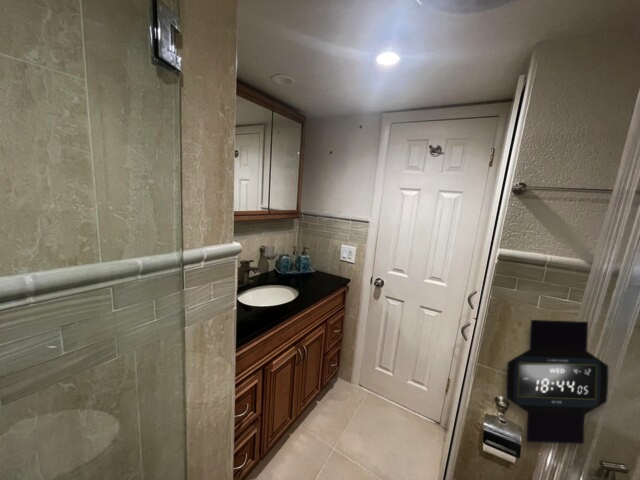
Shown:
h=18 m=44
